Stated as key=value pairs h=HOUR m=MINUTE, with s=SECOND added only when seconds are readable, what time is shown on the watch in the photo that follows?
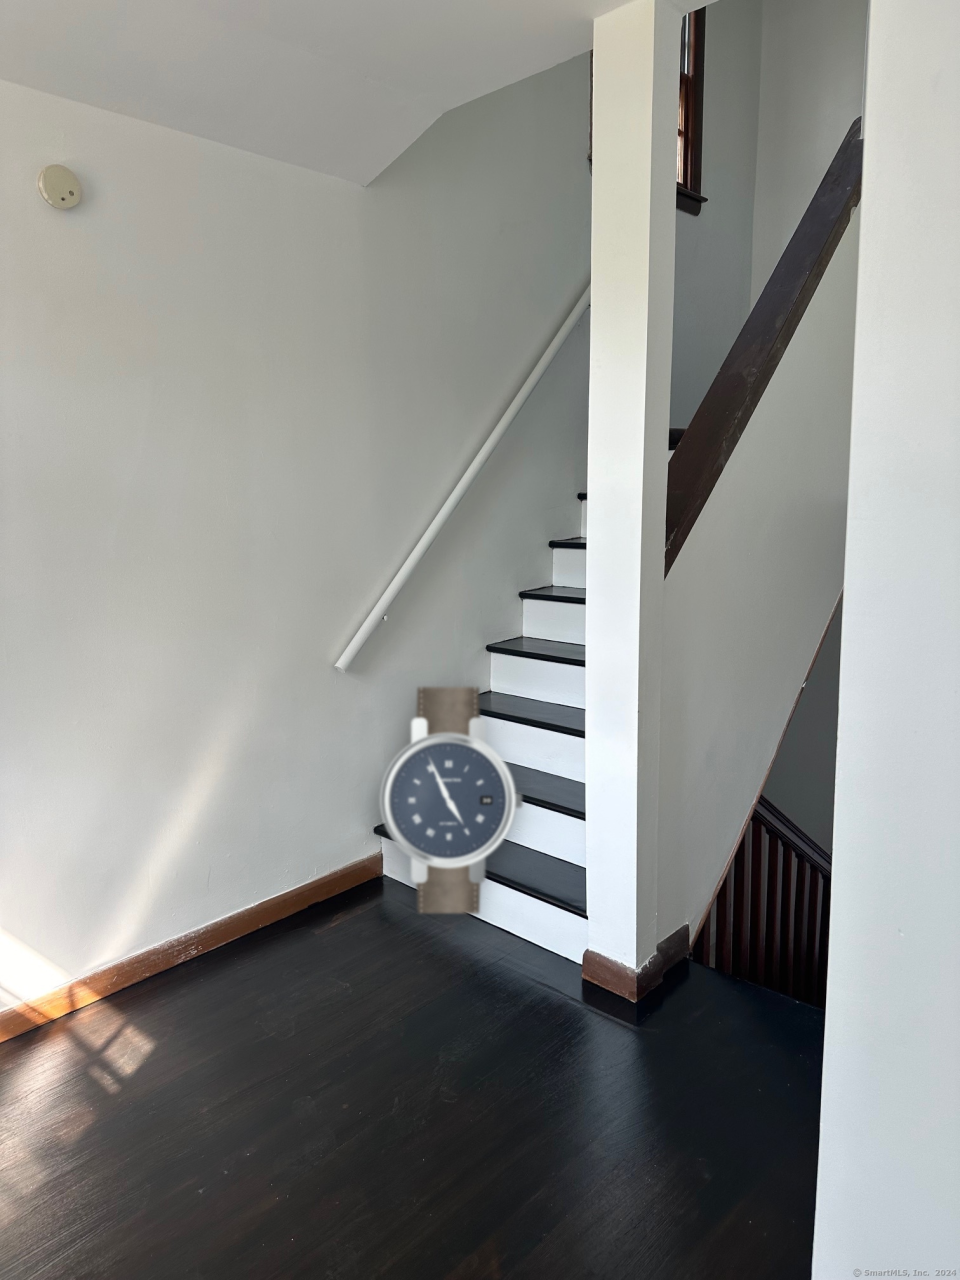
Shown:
h=4 m=56
